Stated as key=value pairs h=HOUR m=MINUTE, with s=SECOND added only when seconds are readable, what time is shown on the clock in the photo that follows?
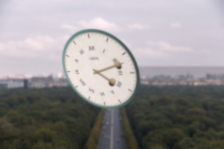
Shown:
h=4 m=12
